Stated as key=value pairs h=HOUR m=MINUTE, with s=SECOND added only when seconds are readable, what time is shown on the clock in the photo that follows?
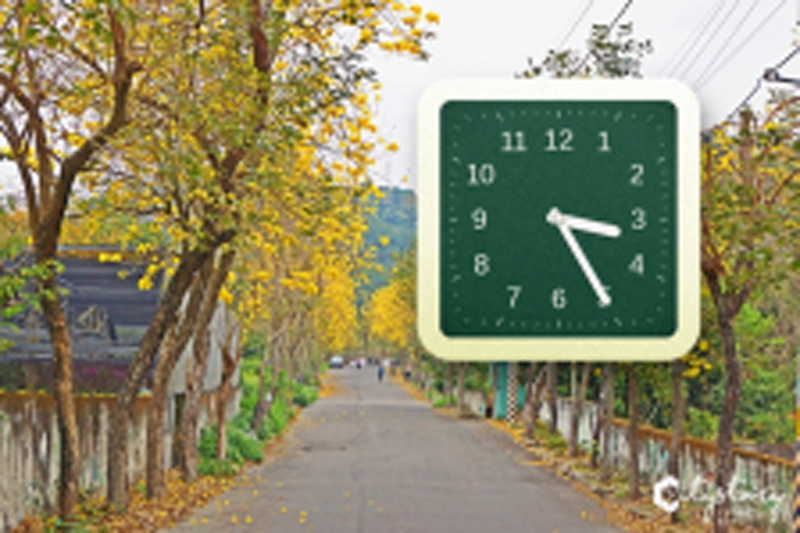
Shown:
h=3 m=25
